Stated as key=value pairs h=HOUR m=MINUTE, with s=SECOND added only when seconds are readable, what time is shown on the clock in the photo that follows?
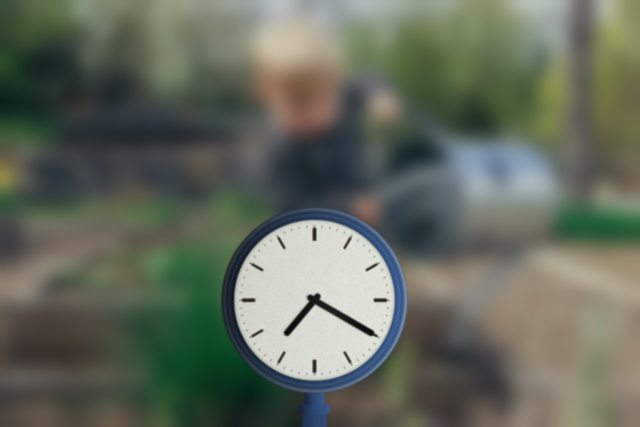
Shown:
h=7 m=20
